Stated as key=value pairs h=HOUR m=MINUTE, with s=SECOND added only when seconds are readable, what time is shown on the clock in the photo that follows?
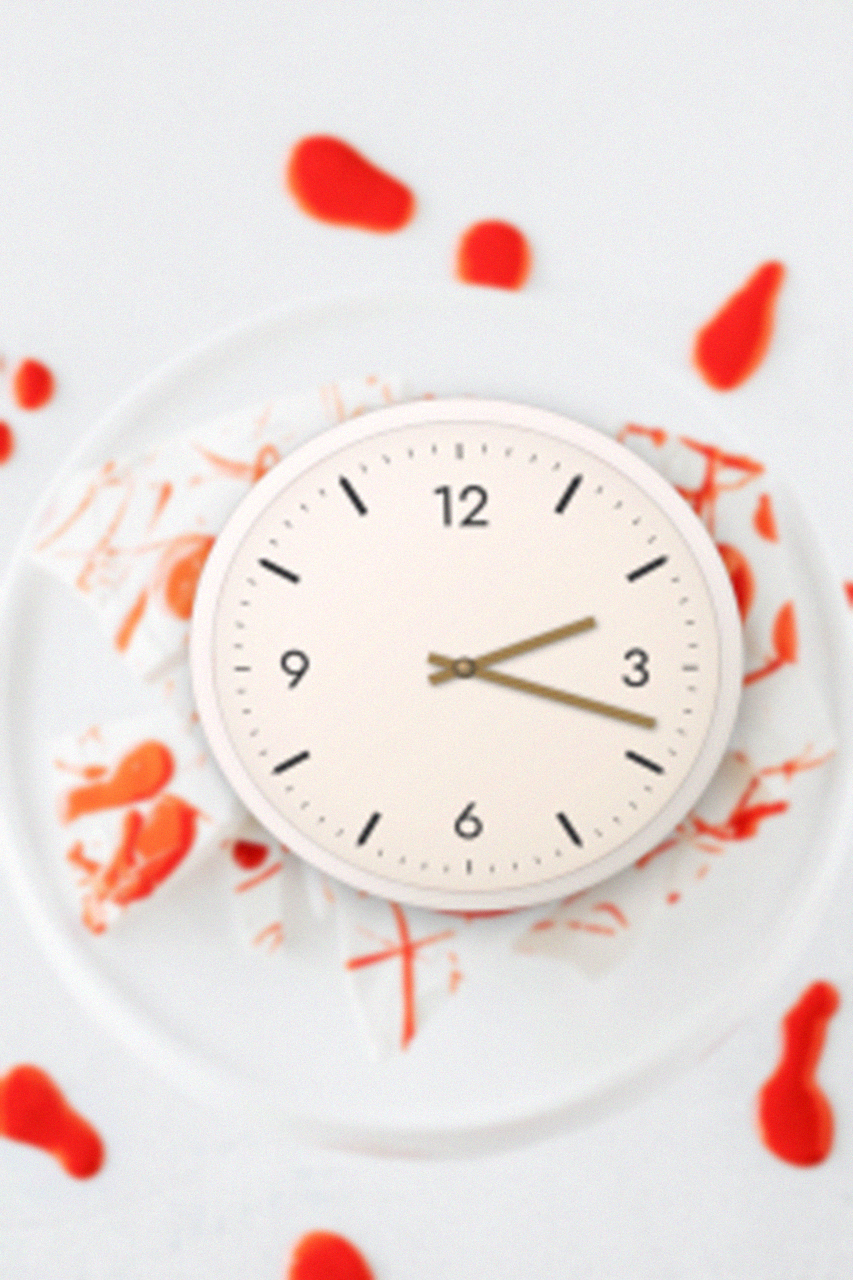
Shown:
h=2 m=18
